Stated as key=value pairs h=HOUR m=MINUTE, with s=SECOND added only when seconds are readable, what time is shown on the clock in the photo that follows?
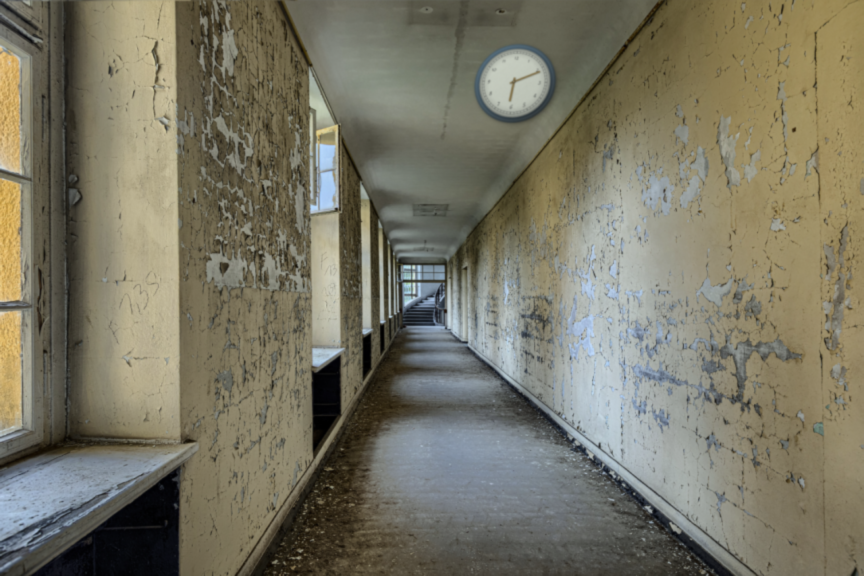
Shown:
h=6 m=11
